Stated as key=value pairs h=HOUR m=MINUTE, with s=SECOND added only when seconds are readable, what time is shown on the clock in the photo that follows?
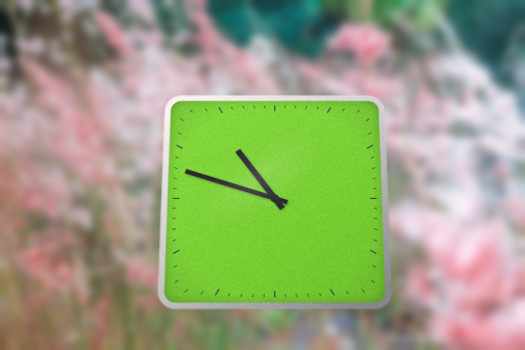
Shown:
h=10 m=48
